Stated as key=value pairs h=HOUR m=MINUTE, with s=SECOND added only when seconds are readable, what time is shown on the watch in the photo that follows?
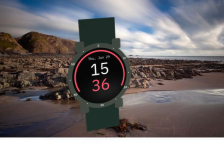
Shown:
h=15 m=36
